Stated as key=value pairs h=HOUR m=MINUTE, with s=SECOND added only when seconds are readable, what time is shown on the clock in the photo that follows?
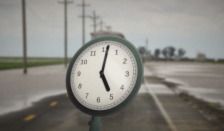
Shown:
h=5 m=1
